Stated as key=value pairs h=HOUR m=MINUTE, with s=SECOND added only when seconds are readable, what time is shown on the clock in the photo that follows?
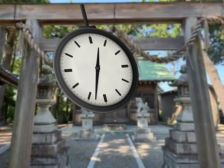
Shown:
h=12 m=33
